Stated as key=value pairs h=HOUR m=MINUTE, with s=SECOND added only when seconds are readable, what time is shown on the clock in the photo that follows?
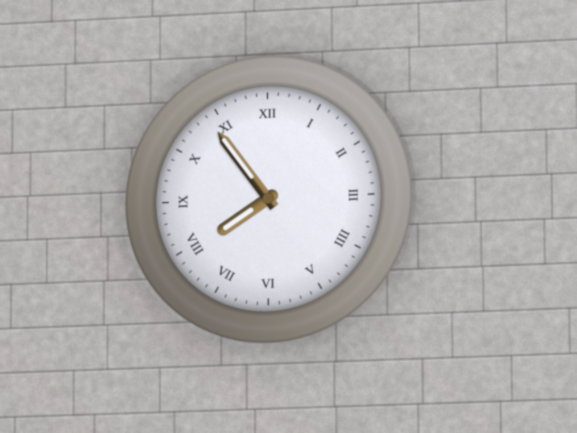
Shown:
h=7 m=54
